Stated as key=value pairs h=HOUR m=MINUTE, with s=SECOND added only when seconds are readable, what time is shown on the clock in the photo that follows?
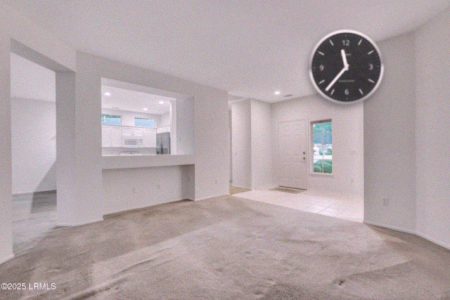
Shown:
h=11 m=37
